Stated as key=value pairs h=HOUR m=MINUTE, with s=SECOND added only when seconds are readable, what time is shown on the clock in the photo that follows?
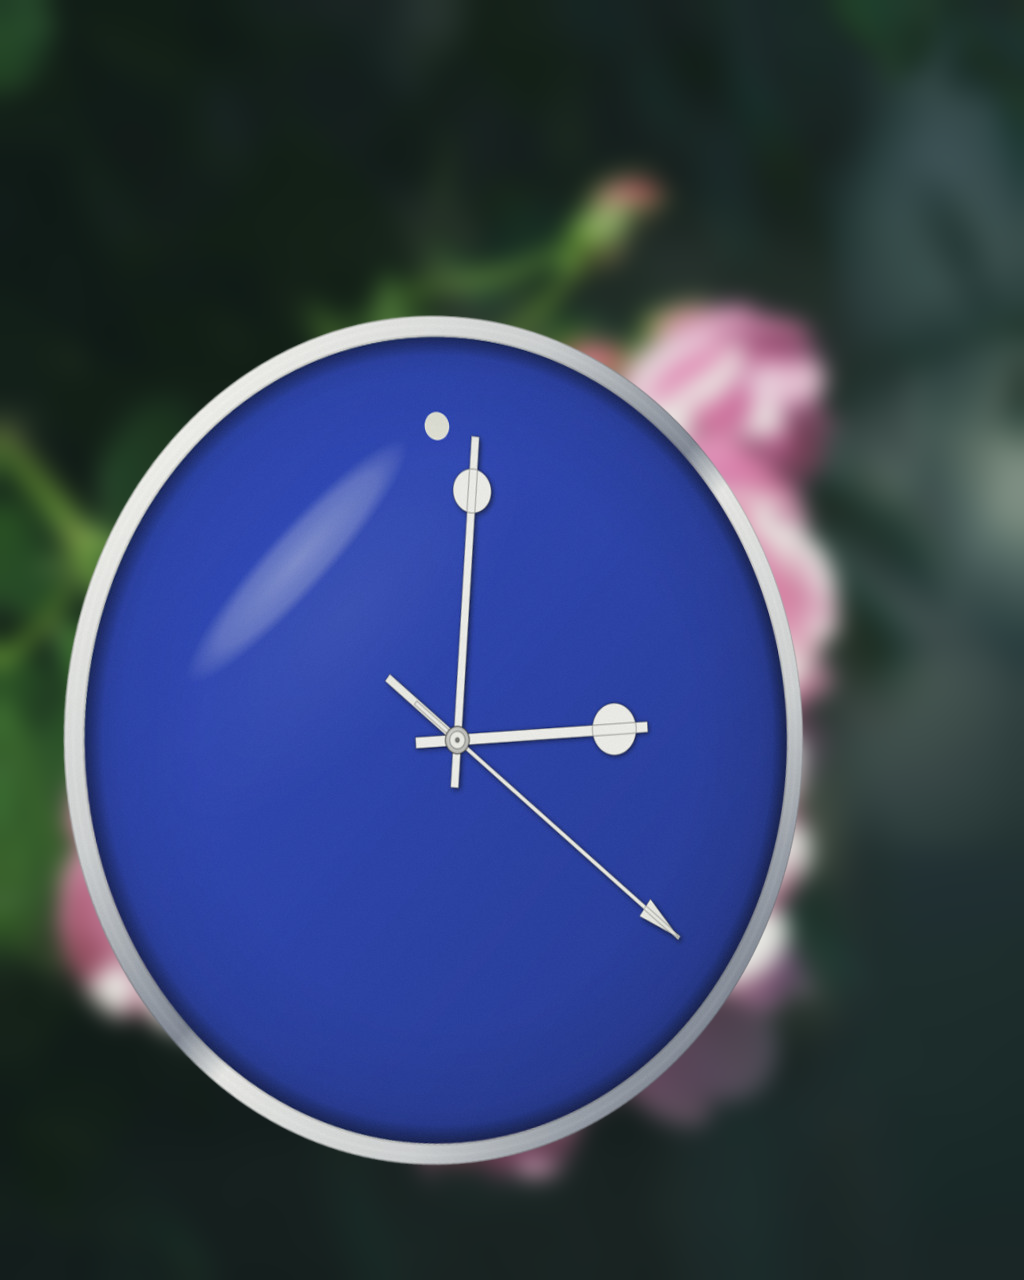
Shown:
h=3 m=1 s=22
